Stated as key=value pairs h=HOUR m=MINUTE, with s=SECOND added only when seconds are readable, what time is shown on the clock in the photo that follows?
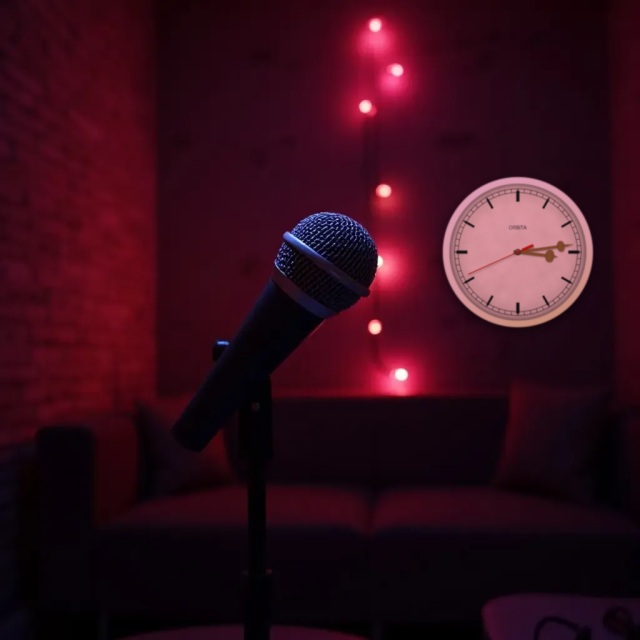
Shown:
h=3 m=13 s=41
